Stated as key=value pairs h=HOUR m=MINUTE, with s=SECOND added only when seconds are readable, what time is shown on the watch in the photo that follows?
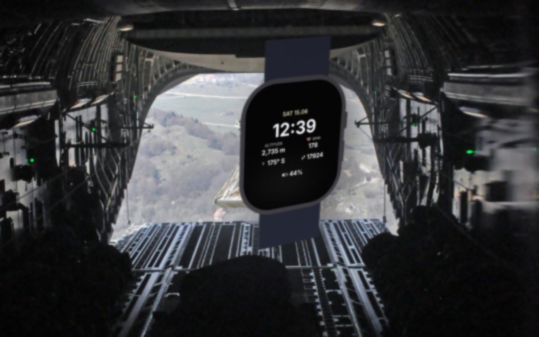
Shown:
h=12 m=39
